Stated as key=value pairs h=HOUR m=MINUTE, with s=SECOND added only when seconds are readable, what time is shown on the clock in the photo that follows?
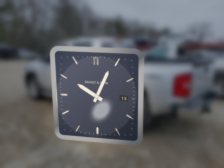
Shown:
h=10 m=4
